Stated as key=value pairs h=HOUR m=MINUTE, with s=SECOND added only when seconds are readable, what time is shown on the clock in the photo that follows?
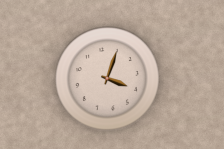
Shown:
h=4 m=5
